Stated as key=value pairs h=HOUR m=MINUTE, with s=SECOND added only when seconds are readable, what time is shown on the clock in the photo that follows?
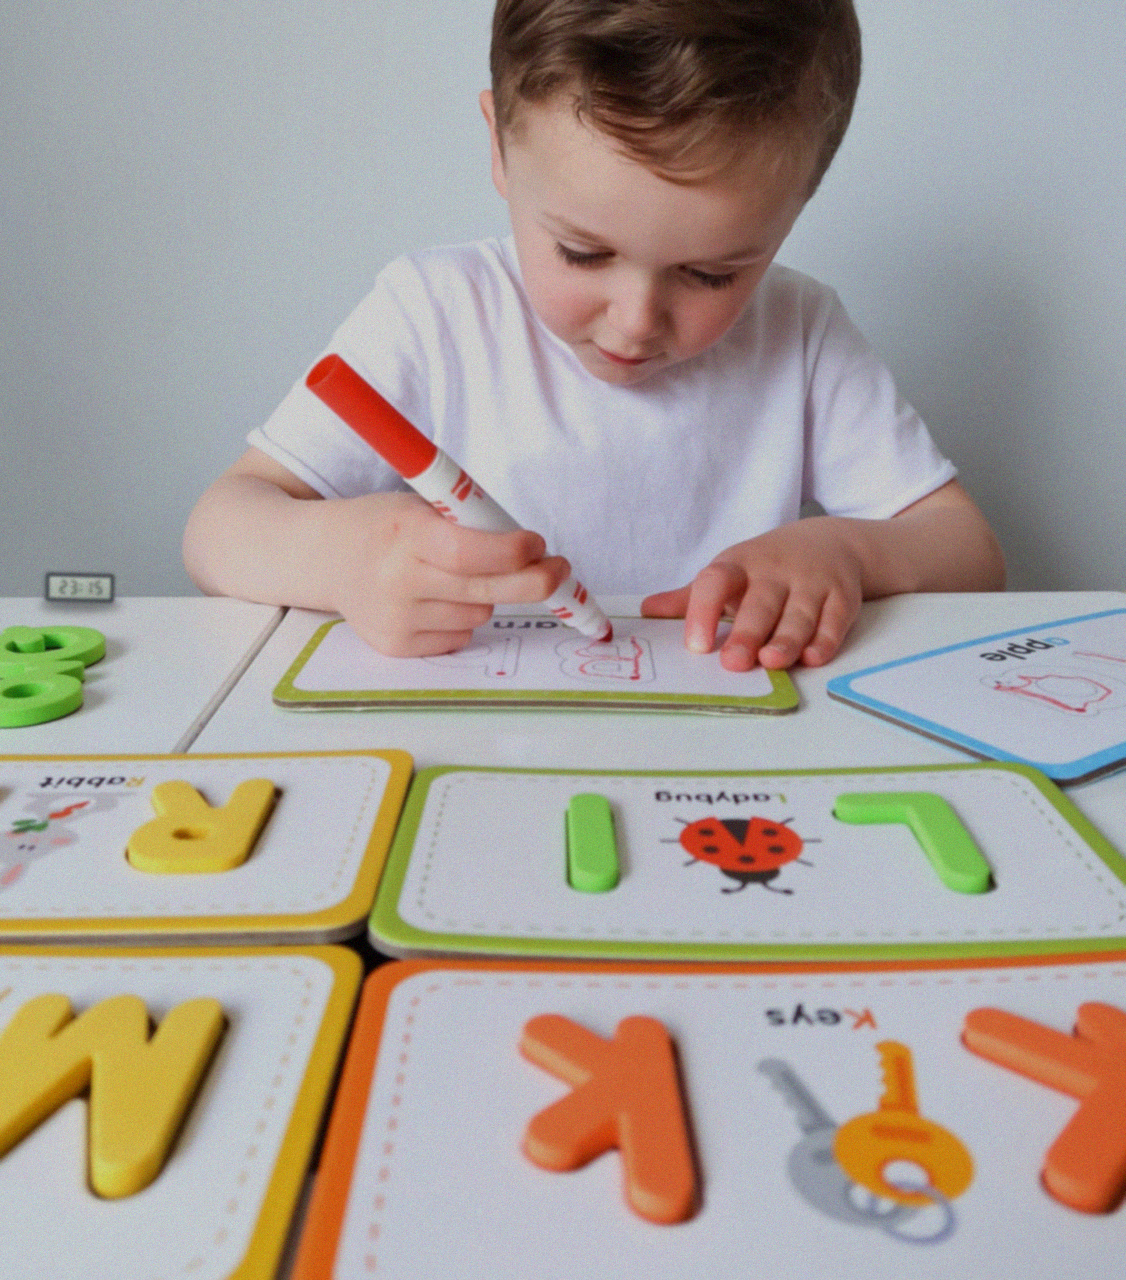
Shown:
h=23 m=15
